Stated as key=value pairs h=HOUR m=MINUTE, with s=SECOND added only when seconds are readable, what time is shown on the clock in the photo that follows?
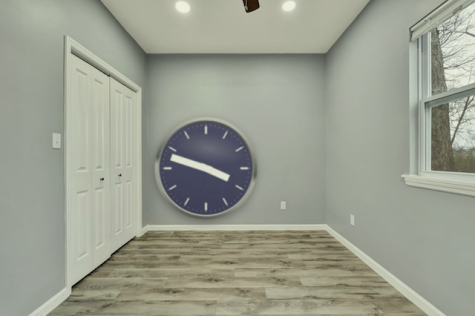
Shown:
h=3 m=48
